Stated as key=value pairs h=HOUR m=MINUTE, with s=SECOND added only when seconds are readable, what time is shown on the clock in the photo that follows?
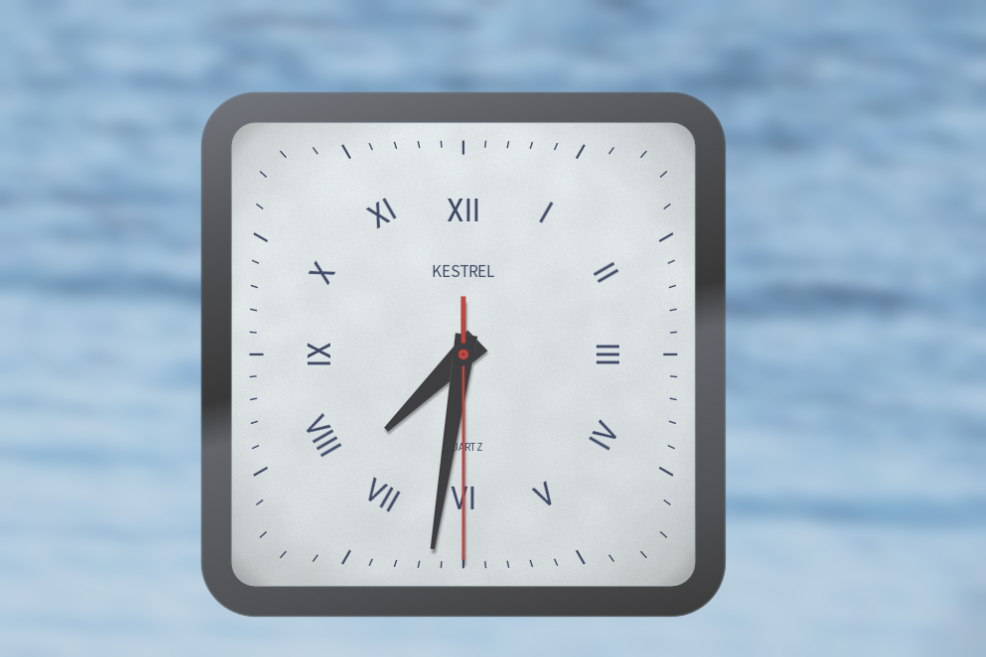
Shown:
h=7 m=31 s=30
